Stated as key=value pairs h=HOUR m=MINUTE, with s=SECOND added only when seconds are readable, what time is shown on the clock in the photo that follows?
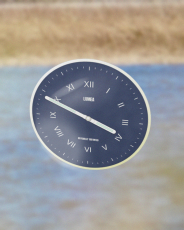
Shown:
h=3 m=49
